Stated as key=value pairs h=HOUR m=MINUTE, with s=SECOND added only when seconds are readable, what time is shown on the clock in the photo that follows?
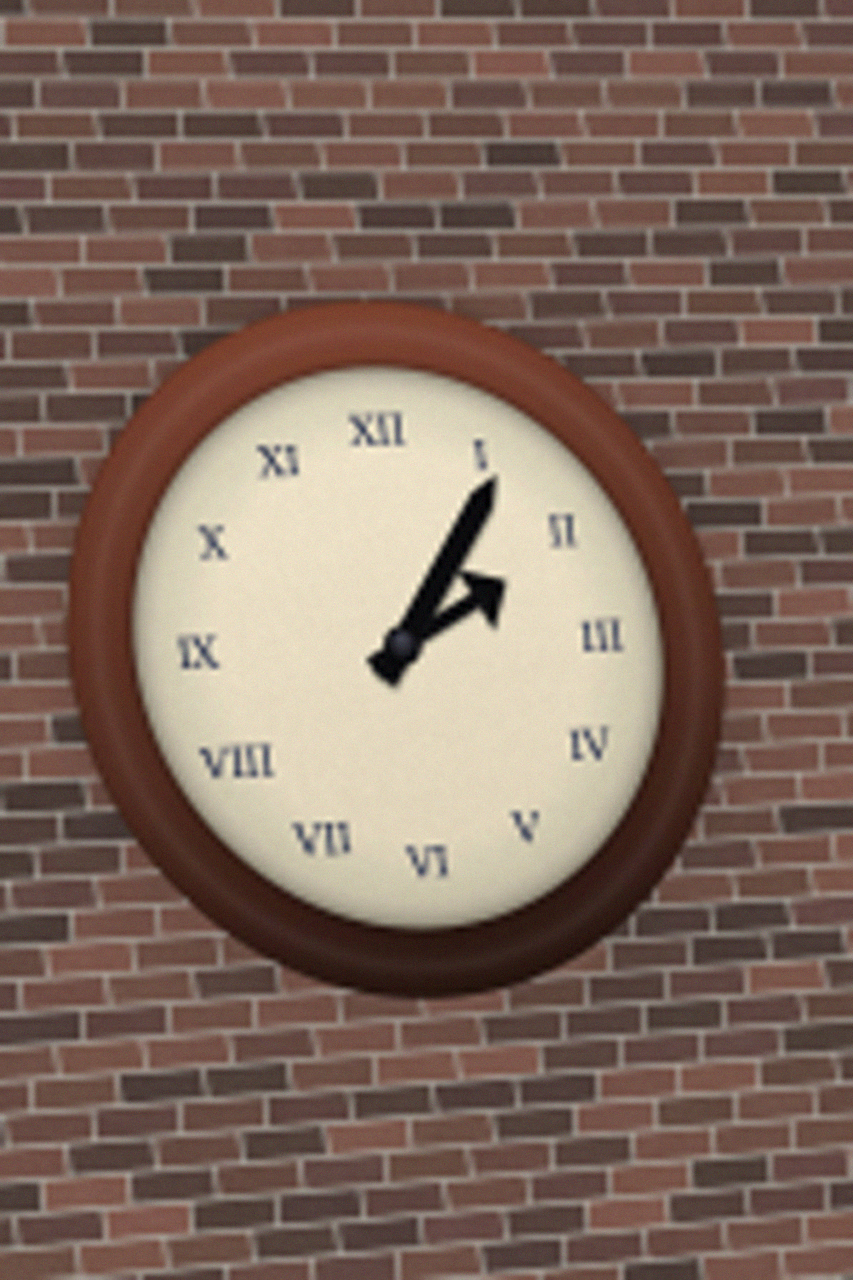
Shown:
h=2 m=6
